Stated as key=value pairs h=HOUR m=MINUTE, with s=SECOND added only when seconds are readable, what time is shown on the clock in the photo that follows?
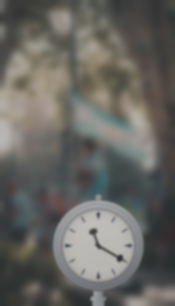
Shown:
h=11 m=20
